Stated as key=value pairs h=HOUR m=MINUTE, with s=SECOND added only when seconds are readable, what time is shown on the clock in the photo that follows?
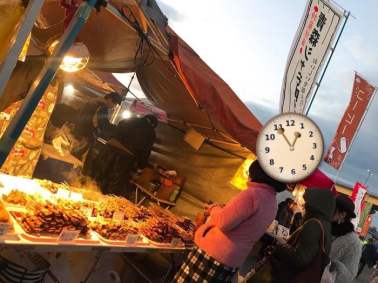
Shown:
h=12 m=55
